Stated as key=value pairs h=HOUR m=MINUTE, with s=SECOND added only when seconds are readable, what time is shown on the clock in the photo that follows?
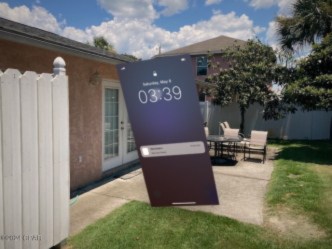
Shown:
h=3 m=39
